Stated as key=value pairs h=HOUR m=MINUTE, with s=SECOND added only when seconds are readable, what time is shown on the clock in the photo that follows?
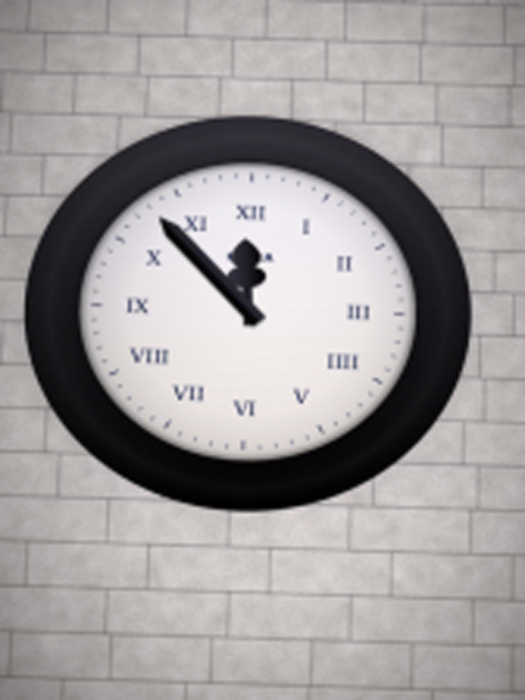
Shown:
h=11 m=53
